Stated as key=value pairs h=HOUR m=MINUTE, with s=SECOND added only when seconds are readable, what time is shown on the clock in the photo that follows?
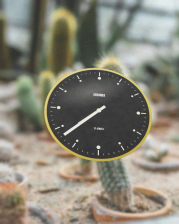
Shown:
h=7 m=38
